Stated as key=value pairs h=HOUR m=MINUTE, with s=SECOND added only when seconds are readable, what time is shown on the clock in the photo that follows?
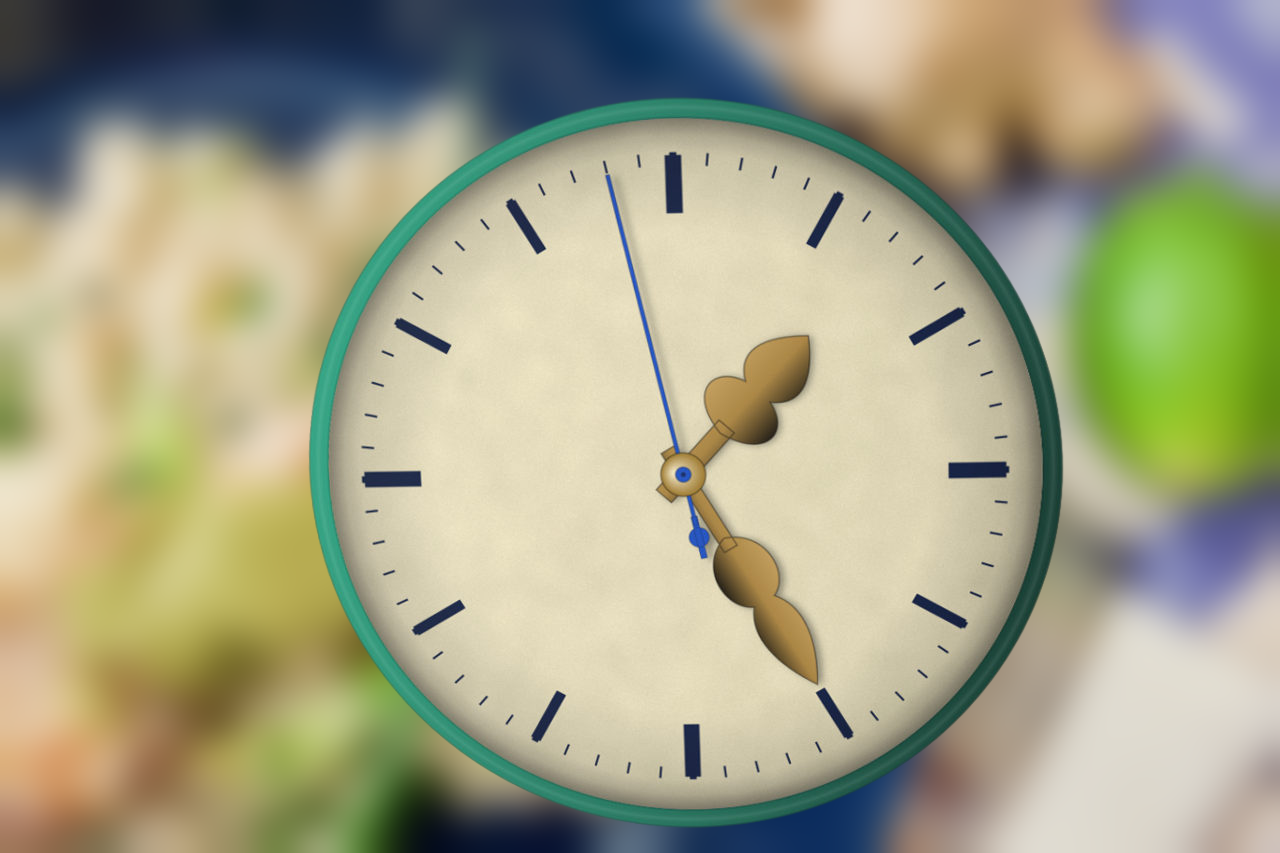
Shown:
h=1 m=24 s=58
